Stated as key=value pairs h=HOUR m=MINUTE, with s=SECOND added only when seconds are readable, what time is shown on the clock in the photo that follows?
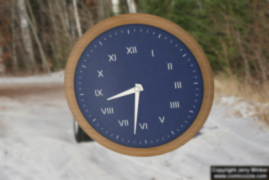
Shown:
h=8 m=32
